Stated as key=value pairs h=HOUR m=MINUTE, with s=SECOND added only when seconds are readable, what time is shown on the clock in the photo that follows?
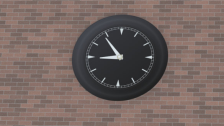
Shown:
h=8 m=54
